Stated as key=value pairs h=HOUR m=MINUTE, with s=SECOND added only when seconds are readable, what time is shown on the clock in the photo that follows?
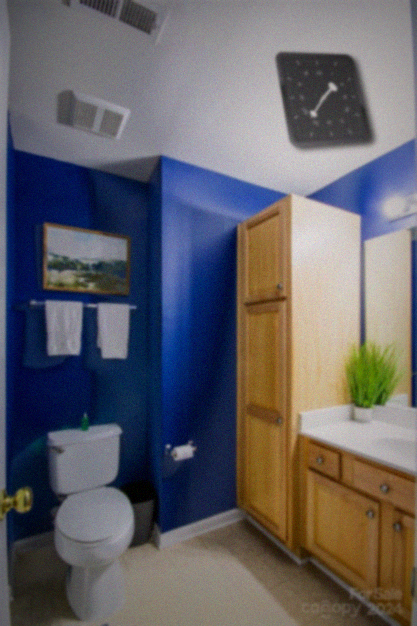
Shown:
h=1 m=37
